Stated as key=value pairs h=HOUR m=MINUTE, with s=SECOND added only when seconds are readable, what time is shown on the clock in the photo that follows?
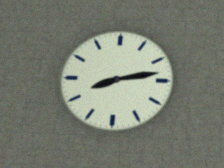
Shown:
h=8 m=13
